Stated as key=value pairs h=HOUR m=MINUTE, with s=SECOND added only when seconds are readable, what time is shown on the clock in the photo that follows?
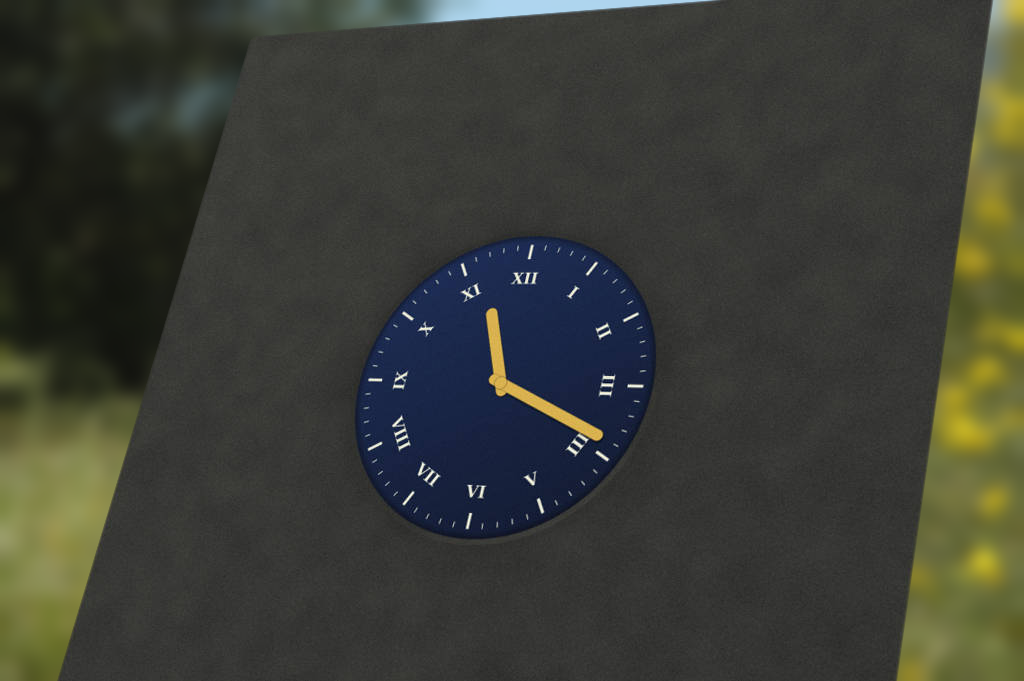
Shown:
h=11 m=19
